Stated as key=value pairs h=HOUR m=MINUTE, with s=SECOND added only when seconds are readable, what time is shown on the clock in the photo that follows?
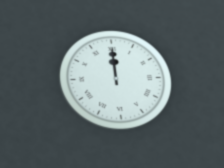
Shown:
h=12 m=0
